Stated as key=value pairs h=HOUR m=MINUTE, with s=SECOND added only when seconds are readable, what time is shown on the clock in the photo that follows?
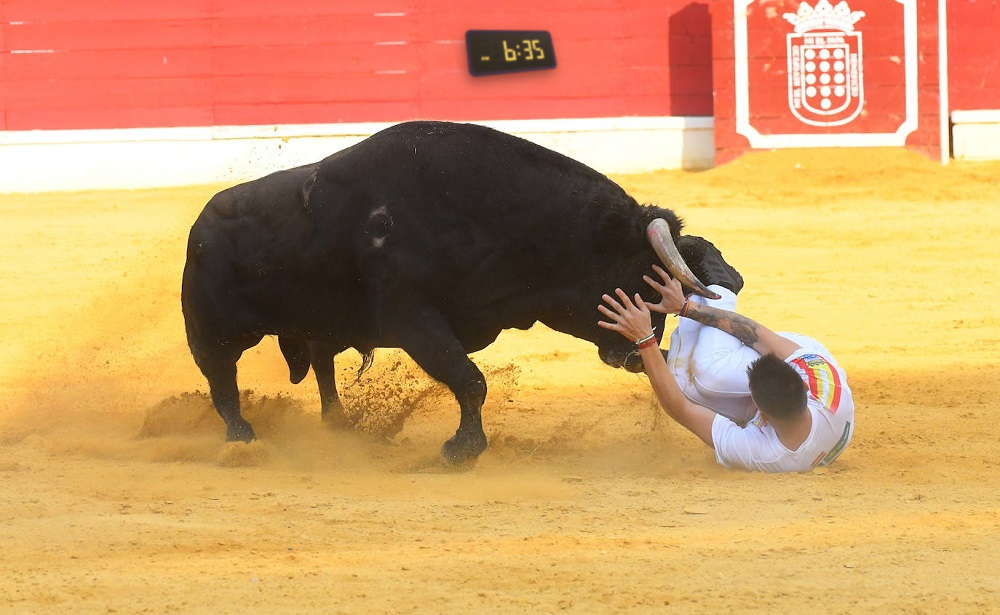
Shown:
h=6 m=35
